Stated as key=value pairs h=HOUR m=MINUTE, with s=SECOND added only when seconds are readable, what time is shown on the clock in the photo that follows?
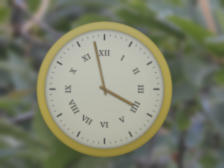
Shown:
h=3 m=58
